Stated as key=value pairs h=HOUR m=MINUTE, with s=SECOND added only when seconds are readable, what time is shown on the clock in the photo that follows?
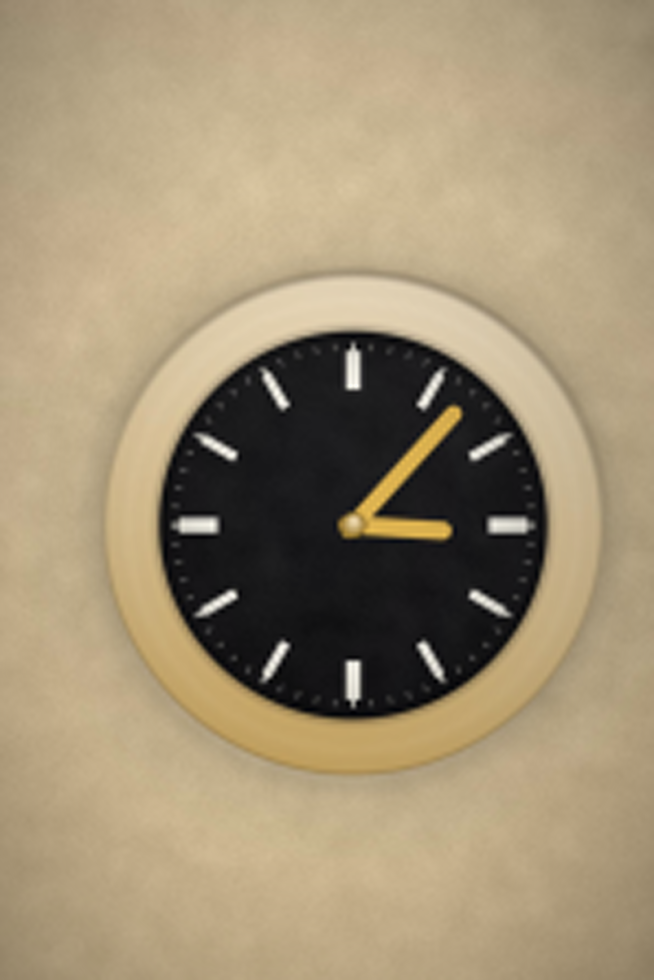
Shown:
h=3 m=7
